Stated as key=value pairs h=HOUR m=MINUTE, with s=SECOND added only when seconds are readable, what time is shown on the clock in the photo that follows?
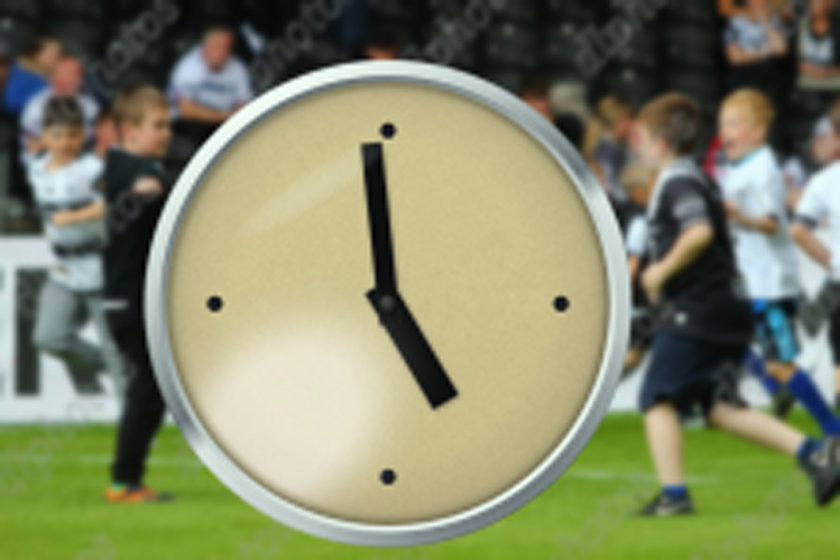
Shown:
h=4 m=59
